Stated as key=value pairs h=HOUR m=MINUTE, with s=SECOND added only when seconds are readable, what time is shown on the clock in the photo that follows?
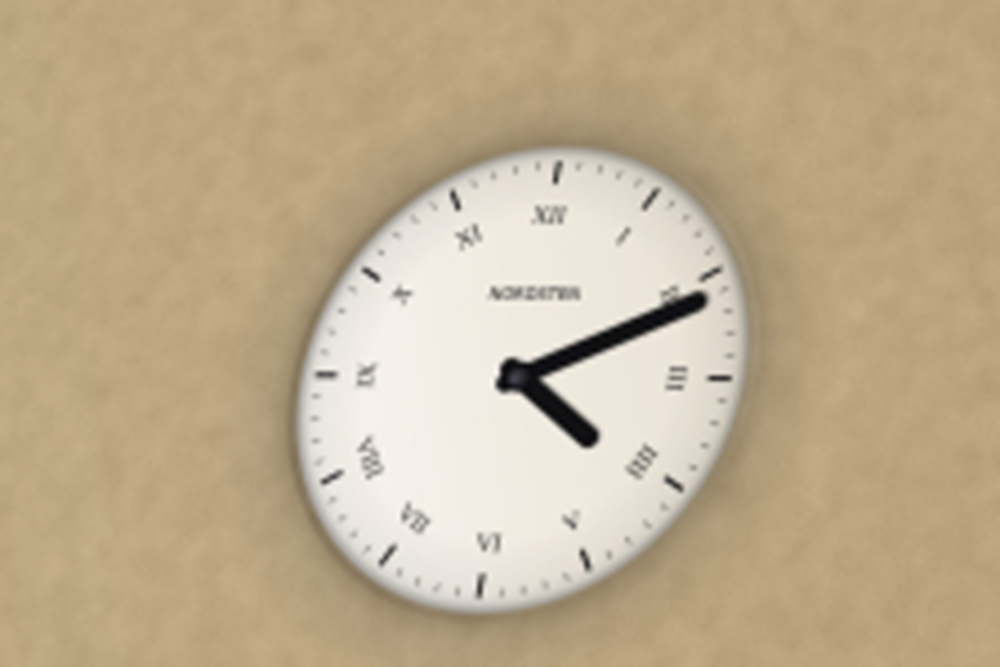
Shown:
h=4 m=11
